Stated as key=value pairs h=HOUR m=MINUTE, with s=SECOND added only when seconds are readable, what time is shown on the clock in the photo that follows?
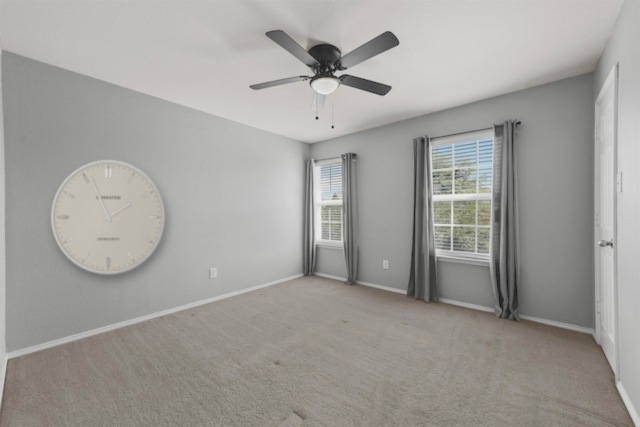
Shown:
h=1 m=56
